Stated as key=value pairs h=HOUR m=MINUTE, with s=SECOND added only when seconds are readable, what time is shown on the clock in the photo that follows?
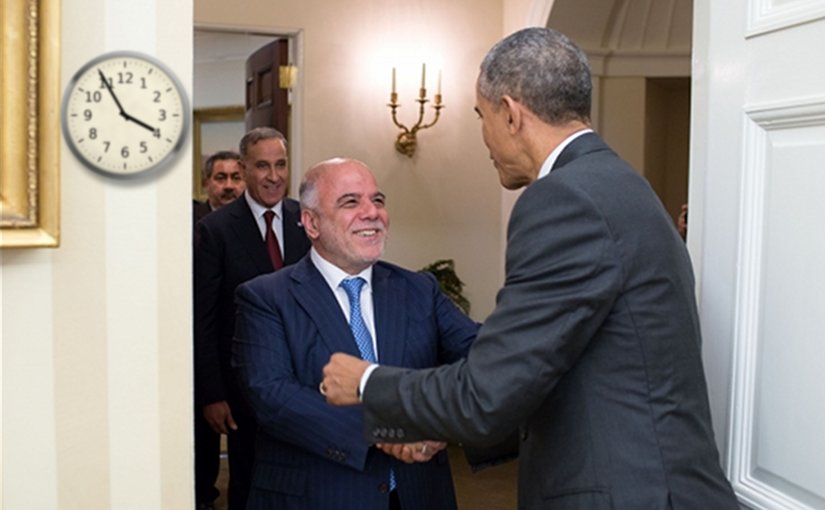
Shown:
h=3 m=55
